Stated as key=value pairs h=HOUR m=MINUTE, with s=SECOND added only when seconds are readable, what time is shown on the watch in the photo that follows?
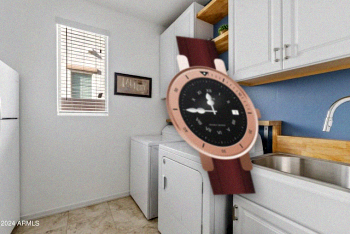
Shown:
h=11 m=45
